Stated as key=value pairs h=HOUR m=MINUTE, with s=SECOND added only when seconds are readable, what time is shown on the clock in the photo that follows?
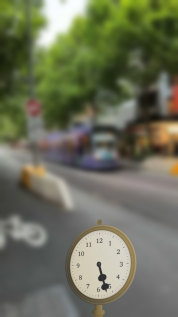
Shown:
h=5 m=27
